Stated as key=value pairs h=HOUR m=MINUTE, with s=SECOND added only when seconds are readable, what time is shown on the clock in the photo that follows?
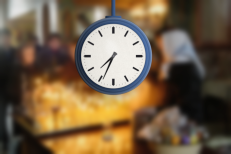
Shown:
h=7 m=34
